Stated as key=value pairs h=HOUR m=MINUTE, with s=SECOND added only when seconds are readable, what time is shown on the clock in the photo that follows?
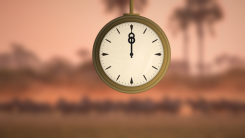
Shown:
h=12 m=0
